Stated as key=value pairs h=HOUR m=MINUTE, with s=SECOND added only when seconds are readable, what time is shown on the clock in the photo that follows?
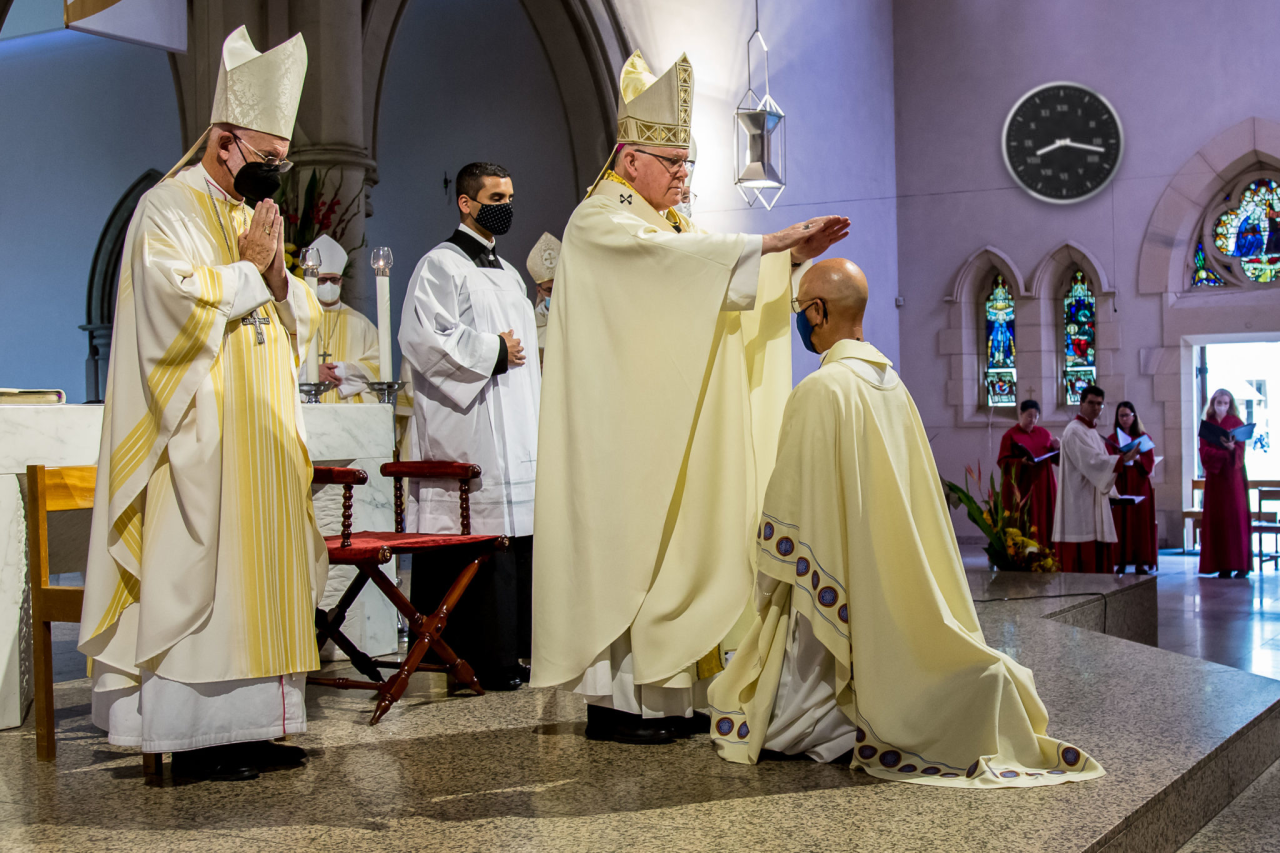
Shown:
h=8 m=17
